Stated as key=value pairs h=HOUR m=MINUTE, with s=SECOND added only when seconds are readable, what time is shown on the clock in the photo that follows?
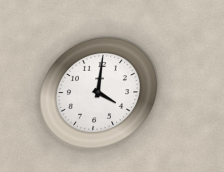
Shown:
h=4 m=0
